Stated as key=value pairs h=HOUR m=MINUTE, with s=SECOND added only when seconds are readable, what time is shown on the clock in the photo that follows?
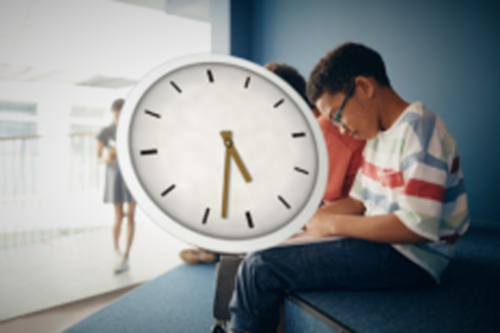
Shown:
h=5 m=33
